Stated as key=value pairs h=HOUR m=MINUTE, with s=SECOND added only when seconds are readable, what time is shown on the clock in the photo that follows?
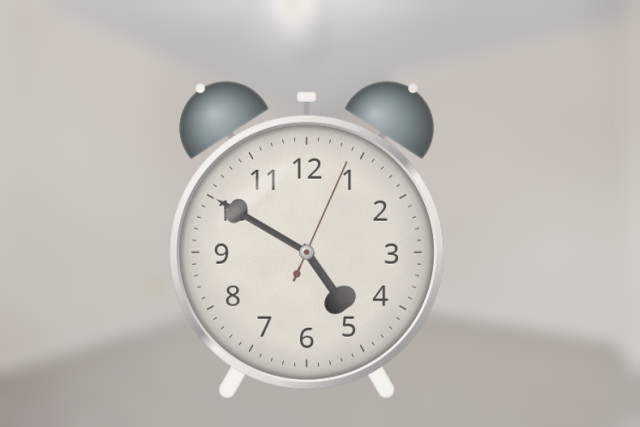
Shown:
h=4 m=50 s=4
